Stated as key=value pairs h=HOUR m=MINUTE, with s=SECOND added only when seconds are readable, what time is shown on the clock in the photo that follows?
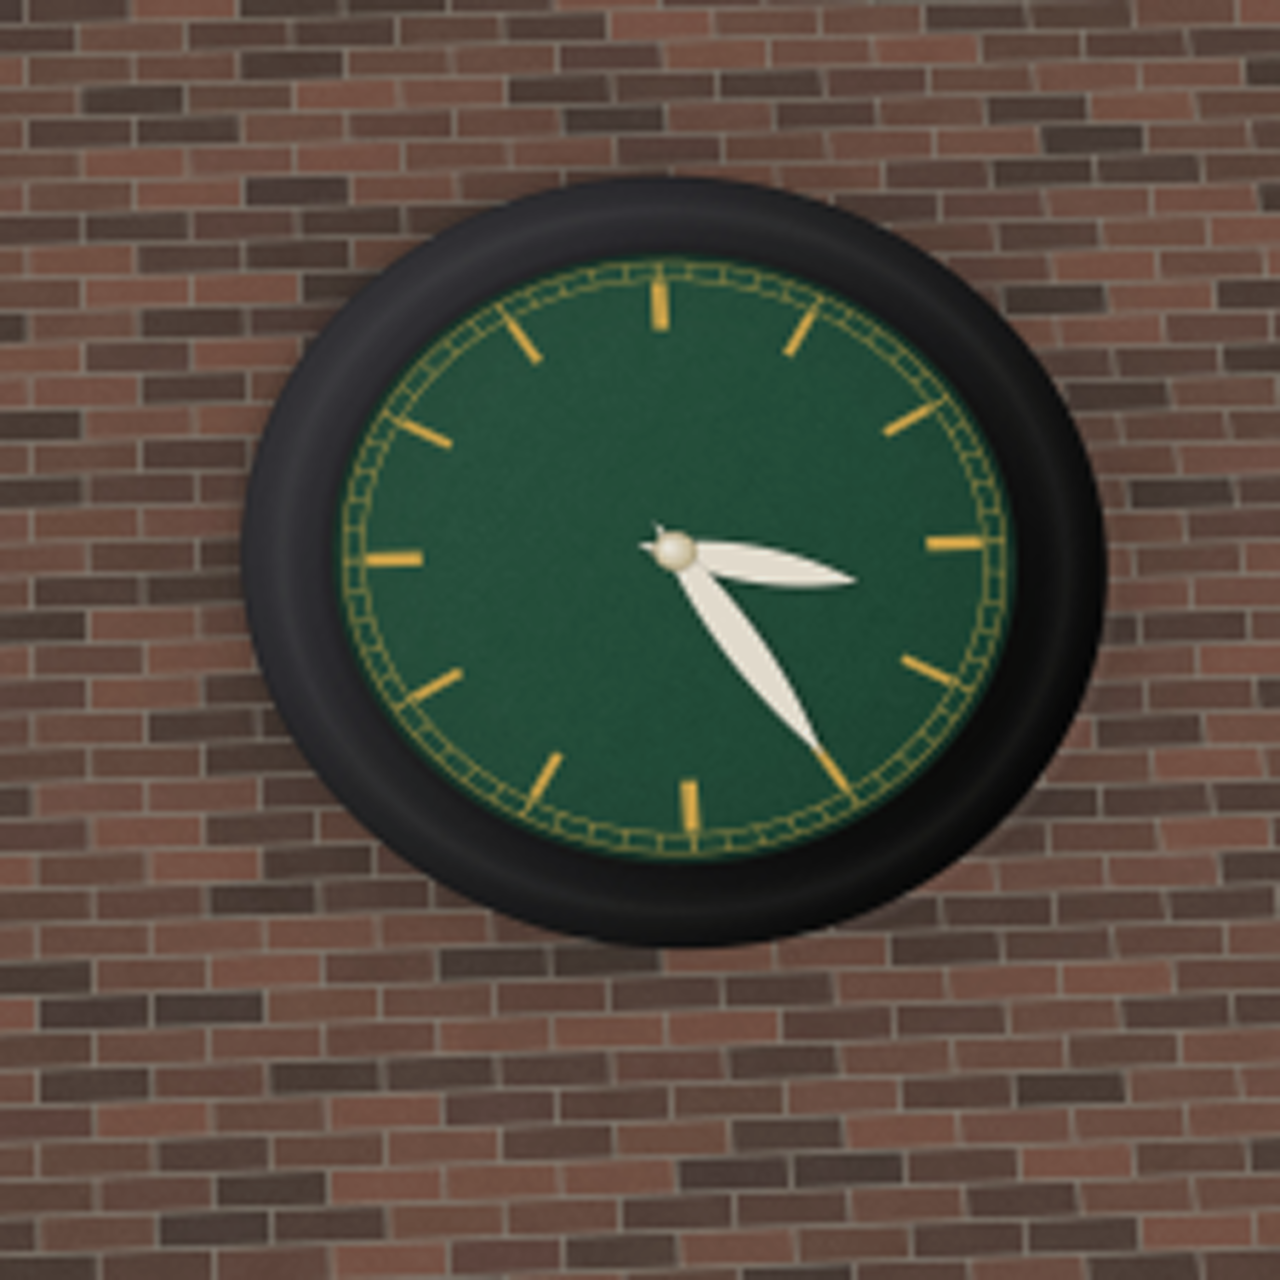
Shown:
h=3 m=25
